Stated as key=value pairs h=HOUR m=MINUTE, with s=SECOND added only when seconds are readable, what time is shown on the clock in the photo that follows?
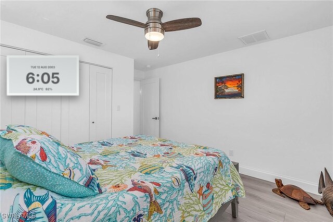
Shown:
h=6 m=5
